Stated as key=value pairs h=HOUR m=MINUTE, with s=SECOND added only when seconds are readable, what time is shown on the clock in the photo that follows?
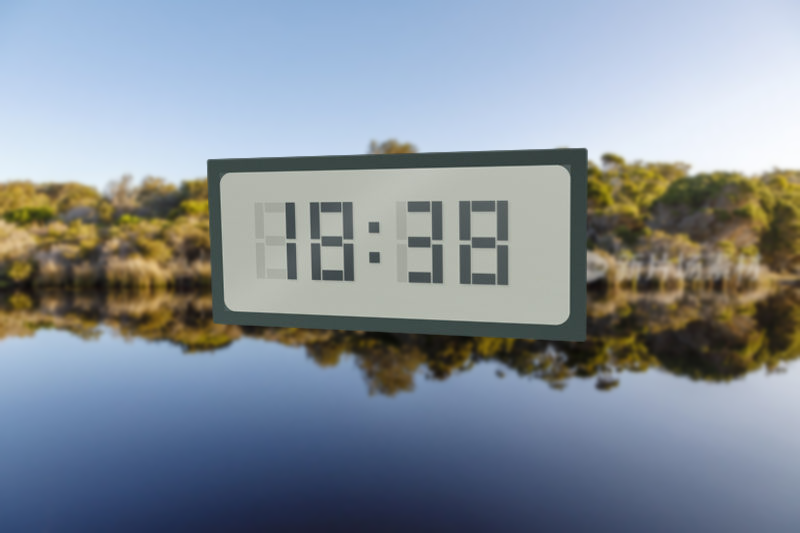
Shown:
h=18 m=38
